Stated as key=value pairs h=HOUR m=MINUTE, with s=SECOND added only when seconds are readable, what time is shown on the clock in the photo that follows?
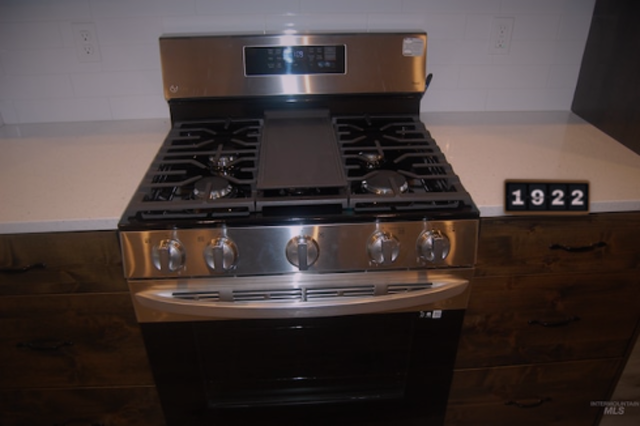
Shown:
h=19 m=22
